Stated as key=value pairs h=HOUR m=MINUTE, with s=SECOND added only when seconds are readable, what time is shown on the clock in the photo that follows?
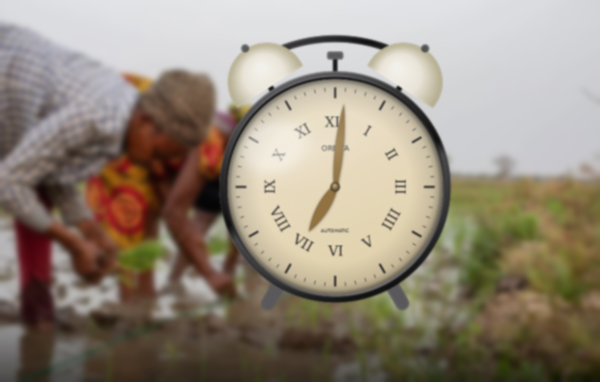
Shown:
h=7 m=1
